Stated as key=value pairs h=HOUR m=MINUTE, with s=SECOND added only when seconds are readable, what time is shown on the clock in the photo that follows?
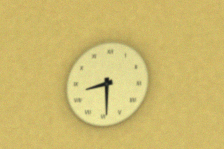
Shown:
h=8 m=29
